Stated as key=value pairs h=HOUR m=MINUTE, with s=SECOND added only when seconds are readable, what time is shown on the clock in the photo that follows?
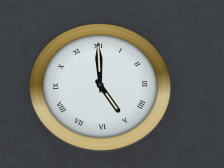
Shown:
h=5 m=0
